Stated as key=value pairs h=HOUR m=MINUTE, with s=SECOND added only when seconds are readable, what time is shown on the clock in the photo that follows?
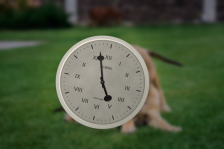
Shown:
h=4 m=57
